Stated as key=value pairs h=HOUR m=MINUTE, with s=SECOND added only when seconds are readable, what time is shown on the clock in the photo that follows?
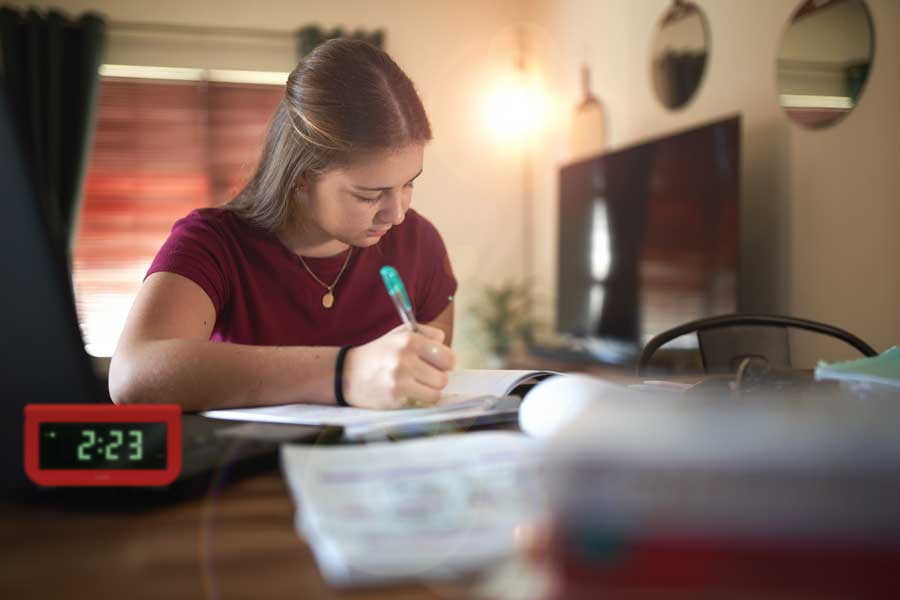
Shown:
h=2 m=23
